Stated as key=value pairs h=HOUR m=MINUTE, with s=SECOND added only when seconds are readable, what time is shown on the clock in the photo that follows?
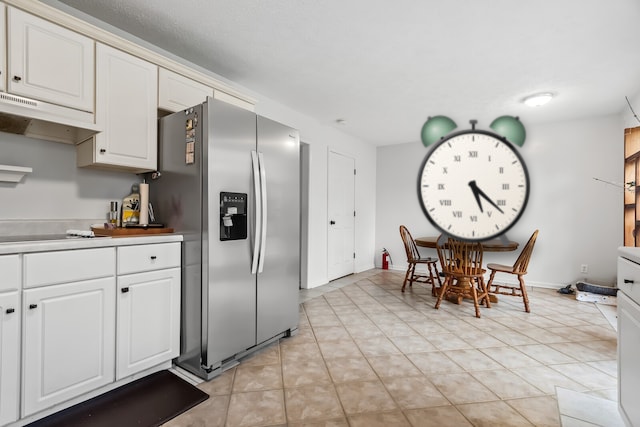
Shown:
h=5 m=22
